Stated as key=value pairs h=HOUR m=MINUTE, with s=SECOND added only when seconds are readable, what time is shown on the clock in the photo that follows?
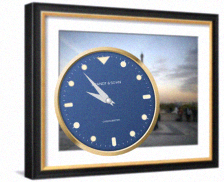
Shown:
h=9 m=54
